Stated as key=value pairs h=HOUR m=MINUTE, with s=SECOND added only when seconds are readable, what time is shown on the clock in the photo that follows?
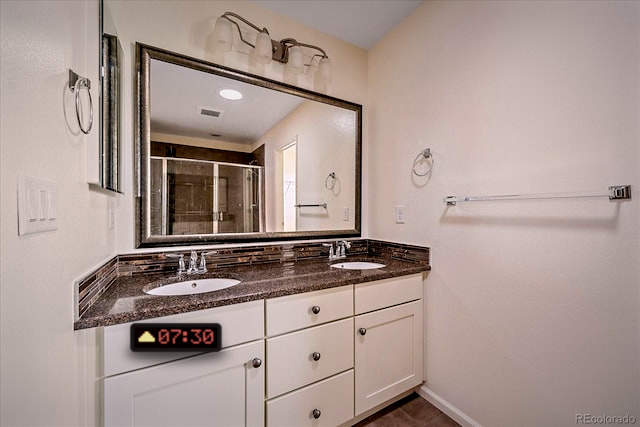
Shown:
h=7 m=30
